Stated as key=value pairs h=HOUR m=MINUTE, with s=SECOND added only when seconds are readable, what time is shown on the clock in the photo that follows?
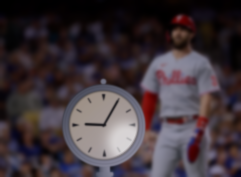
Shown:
h=9 m=5
